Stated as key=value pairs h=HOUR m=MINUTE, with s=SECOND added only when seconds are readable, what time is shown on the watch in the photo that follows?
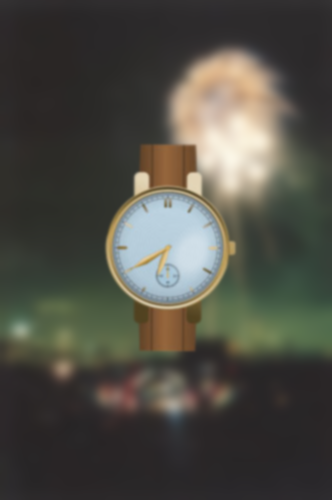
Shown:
h=6 m=40
